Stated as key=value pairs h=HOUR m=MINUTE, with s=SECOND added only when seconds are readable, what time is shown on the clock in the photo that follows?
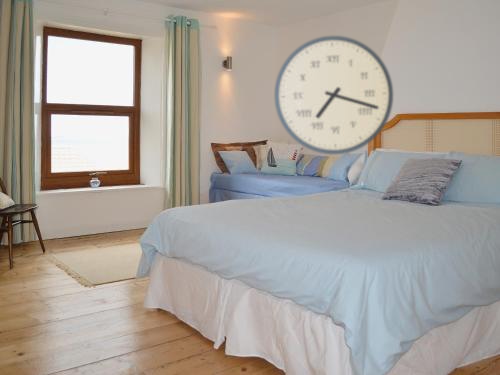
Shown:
h=7 m=18
